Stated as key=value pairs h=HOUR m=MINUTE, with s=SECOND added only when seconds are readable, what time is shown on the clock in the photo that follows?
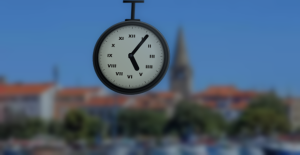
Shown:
h=5 m=6
